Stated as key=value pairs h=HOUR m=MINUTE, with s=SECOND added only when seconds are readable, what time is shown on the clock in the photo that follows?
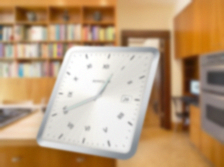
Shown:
h=12 m=40
